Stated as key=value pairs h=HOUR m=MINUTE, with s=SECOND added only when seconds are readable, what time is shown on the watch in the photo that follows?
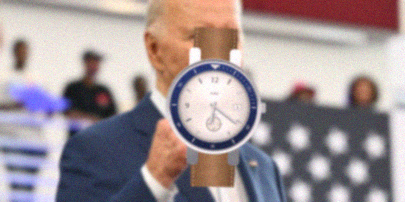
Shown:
h=6 m=21
